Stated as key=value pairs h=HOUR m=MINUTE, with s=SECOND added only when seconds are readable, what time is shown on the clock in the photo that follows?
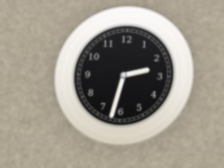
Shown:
h=2 m=32
